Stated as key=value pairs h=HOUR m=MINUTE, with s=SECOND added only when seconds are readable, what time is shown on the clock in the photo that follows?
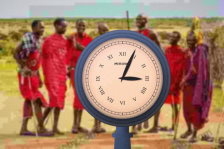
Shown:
h=3 m=4
